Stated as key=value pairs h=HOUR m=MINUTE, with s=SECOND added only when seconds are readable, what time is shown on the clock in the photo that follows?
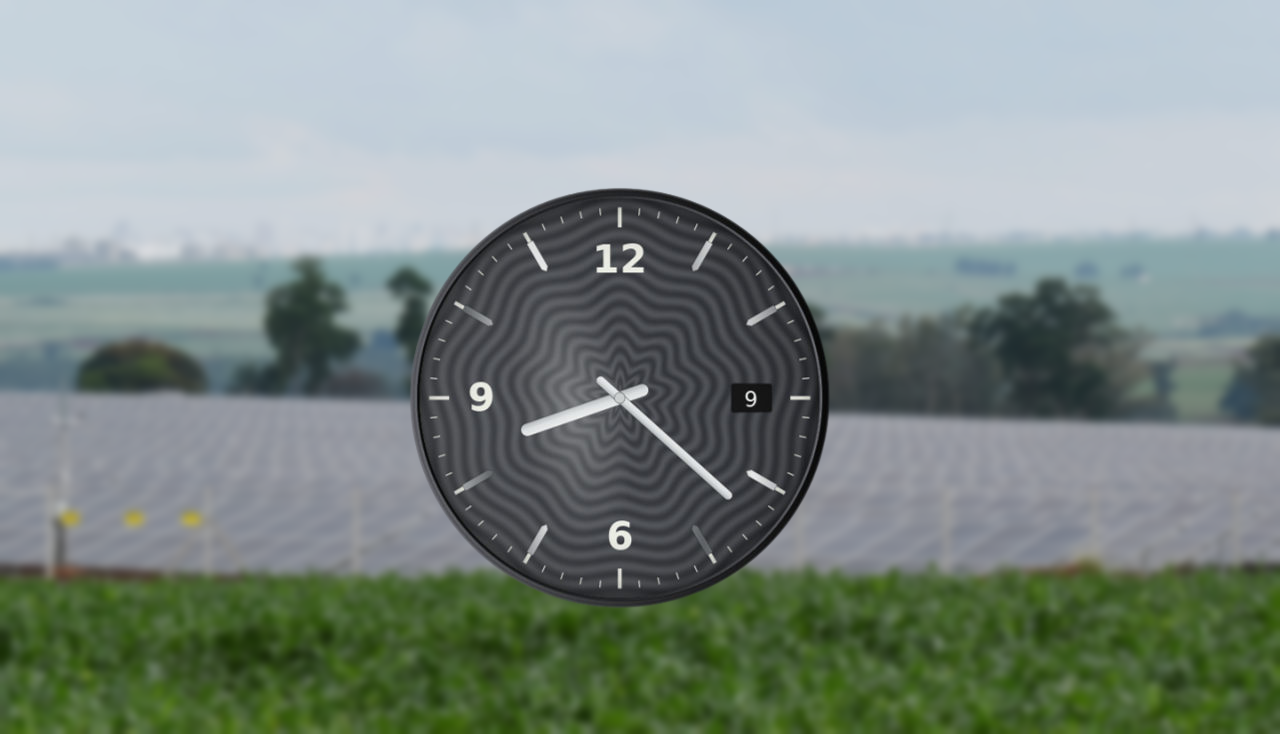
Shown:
h=8 m=22
